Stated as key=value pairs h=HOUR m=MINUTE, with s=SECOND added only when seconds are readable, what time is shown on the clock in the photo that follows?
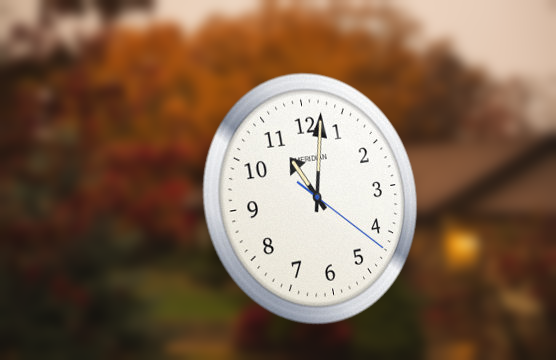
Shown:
h=11 m=2 s=22
